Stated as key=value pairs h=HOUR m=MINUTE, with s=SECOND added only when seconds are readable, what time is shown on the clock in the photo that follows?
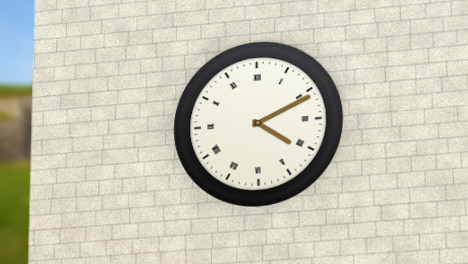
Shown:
h=4 m=11
